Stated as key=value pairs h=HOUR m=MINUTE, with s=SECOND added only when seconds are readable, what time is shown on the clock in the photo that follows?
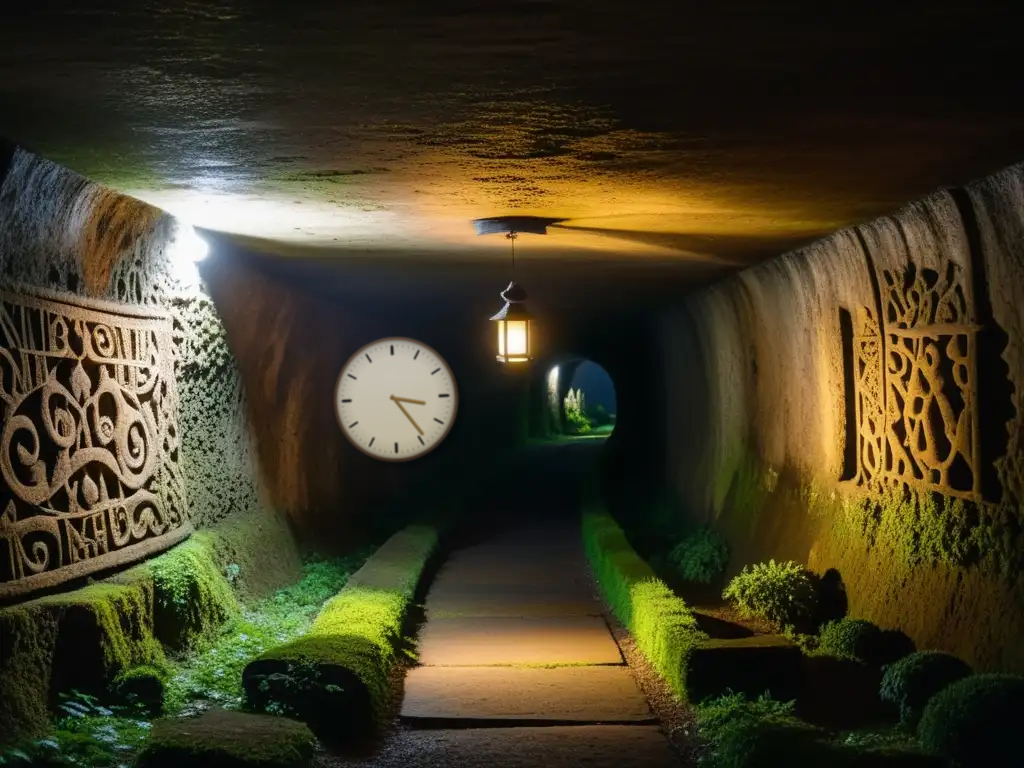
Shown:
h=3 m=24
